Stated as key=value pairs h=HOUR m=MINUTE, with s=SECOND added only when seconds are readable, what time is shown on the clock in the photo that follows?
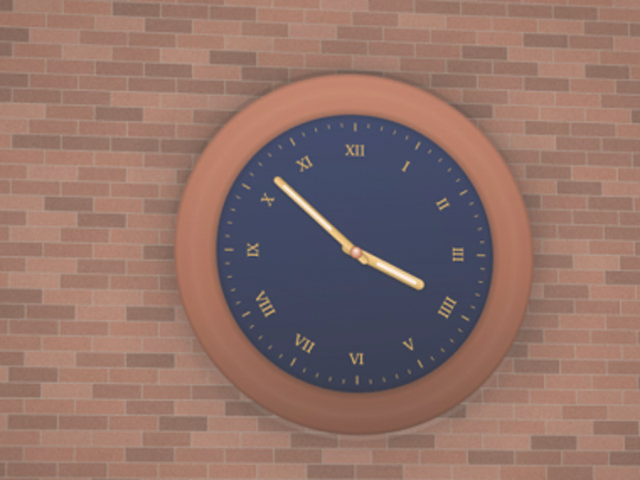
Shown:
h=3 m=52
